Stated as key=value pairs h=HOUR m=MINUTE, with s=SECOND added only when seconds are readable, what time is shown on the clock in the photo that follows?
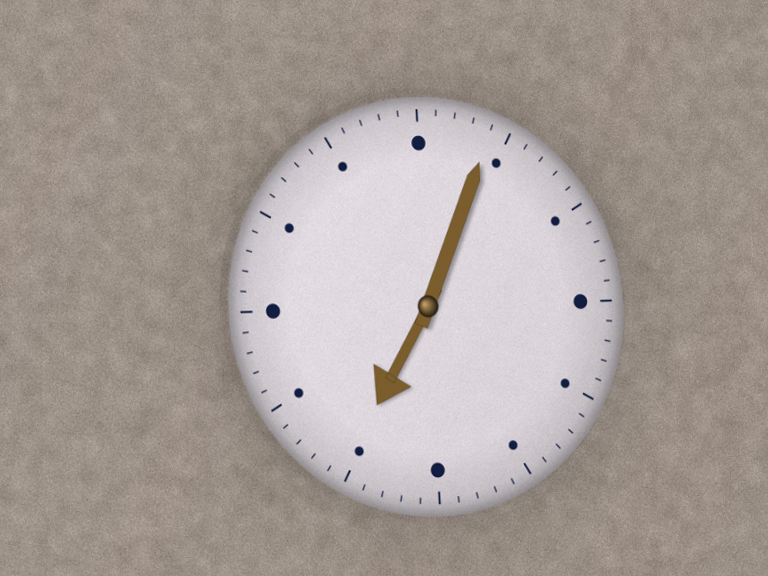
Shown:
h=7 m=4
